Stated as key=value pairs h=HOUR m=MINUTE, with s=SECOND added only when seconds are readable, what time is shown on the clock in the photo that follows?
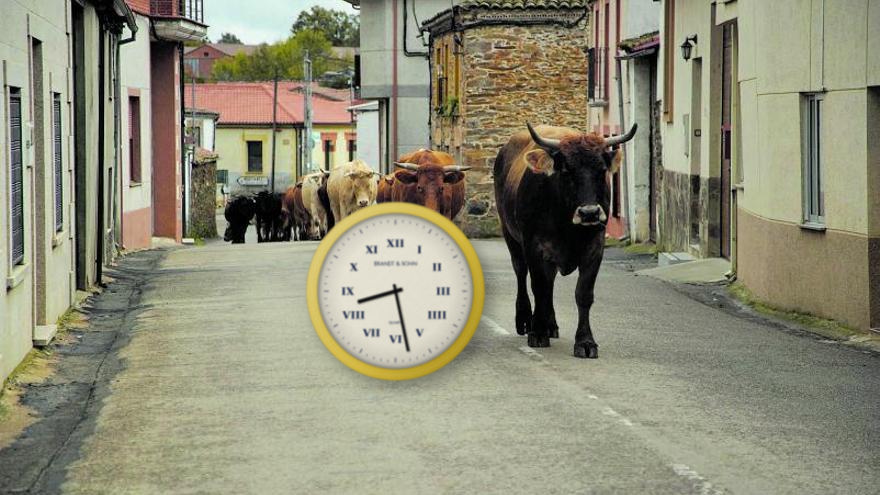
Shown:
h=8 m=28
